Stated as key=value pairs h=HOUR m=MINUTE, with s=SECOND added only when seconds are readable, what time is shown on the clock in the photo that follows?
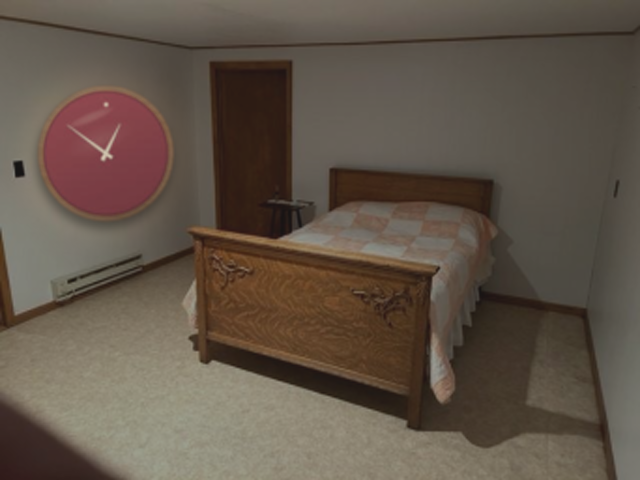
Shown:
h=12 m=51
